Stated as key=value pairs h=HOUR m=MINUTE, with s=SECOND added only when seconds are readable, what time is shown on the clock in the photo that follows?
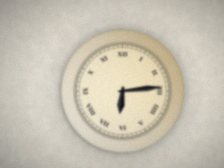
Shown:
h=6 m=14
